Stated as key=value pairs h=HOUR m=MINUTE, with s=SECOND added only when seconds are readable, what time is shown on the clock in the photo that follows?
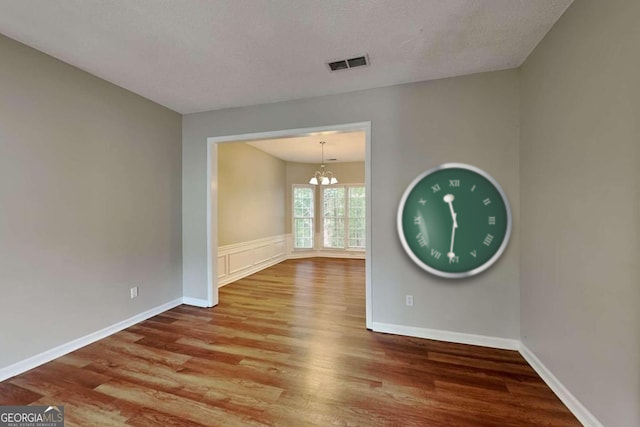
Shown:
h=11 m=31
